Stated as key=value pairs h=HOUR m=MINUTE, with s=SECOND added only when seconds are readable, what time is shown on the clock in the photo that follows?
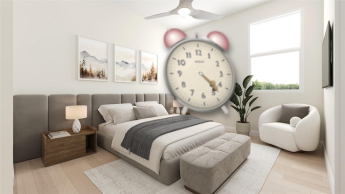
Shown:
h=4 m=23
